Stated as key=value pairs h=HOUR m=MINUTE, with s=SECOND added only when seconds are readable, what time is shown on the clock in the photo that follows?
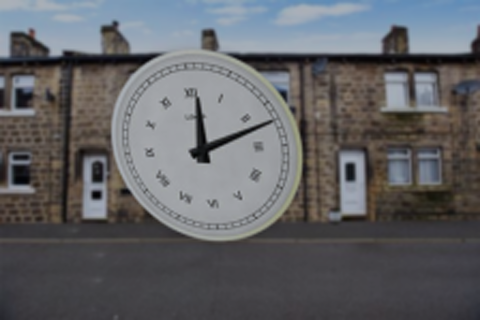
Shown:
h=12 m=12
